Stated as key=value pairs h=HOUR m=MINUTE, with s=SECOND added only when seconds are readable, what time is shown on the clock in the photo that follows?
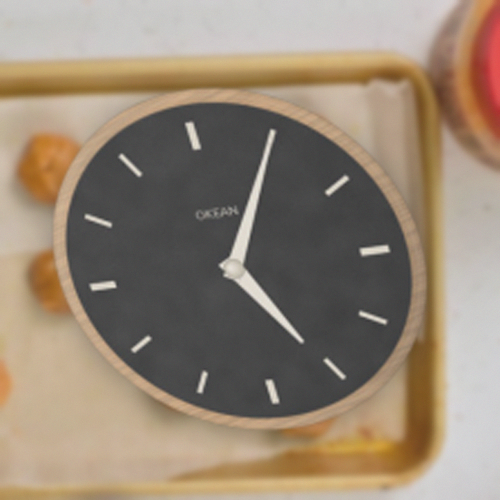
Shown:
h=5 m=5
